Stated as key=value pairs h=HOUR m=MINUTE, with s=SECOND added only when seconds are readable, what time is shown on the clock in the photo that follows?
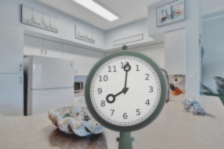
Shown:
h=8 m=1
